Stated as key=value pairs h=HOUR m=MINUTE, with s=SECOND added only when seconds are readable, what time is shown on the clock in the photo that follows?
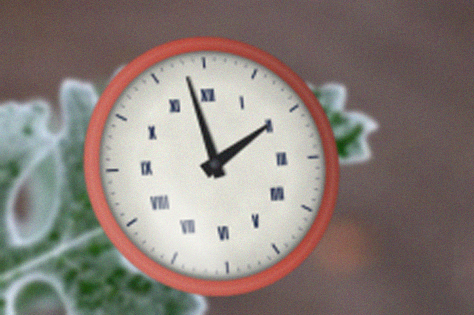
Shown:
h=1 m=58
